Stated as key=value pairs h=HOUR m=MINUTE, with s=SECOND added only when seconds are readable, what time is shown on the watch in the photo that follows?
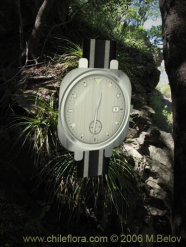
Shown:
h=12 m=31
